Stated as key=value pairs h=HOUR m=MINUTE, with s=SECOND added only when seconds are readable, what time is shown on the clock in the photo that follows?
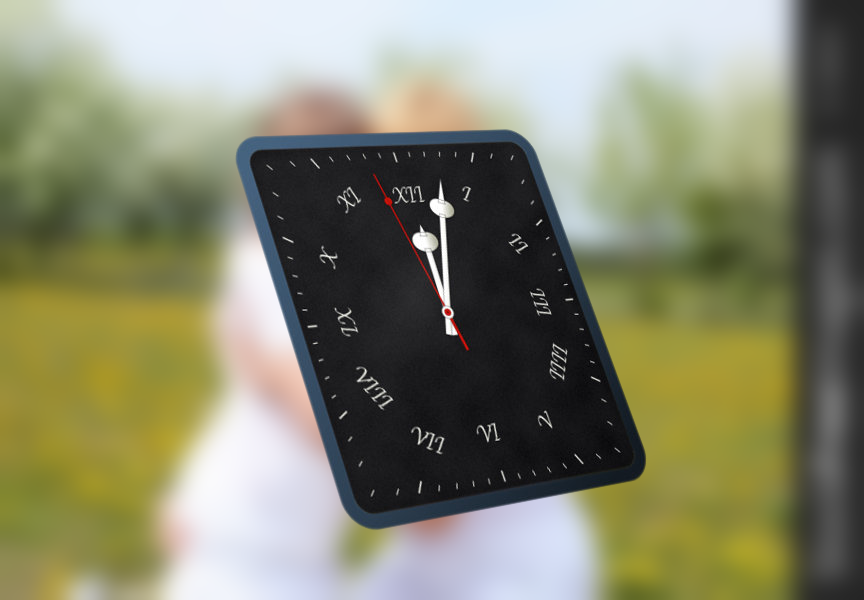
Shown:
h=12 m=2 s=58
